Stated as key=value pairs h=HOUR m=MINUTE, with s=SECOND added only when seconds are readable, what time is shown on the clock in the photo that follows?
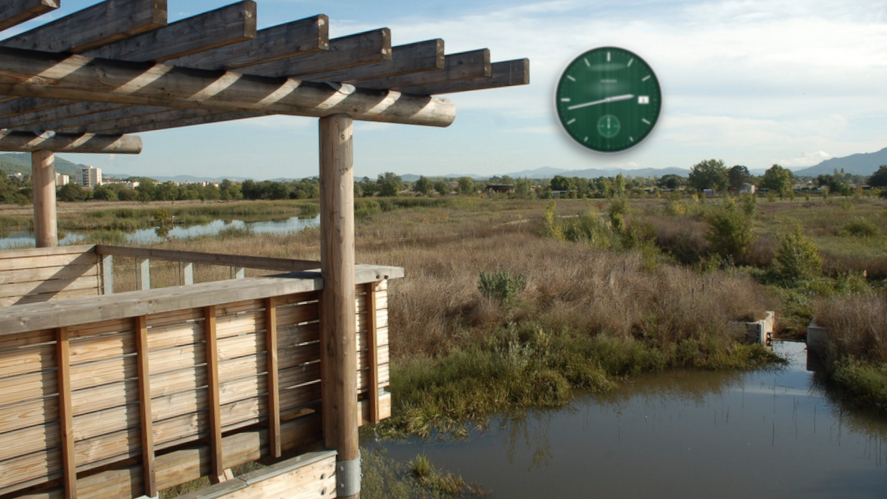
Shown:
h=2 m=43
